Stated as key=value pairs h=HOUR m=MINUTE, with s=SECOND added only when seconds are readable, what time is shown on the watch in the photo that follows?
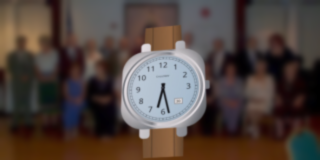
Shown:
h=6 m=28
